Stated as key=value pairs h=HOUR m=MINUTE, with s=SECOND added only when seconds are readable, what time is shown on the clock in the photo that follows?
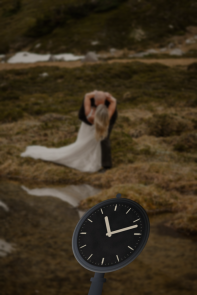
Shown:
h=11 m=12
